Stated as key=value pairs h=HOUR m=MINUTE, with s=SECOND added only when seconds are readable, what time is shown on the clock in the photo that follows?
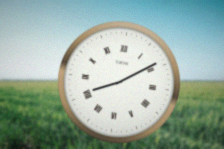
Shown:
h=8 m=9
